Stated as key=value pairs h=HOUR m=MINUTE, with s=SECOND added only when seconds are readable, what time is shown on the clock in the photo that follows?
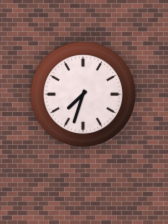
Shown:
h=7 m=33
